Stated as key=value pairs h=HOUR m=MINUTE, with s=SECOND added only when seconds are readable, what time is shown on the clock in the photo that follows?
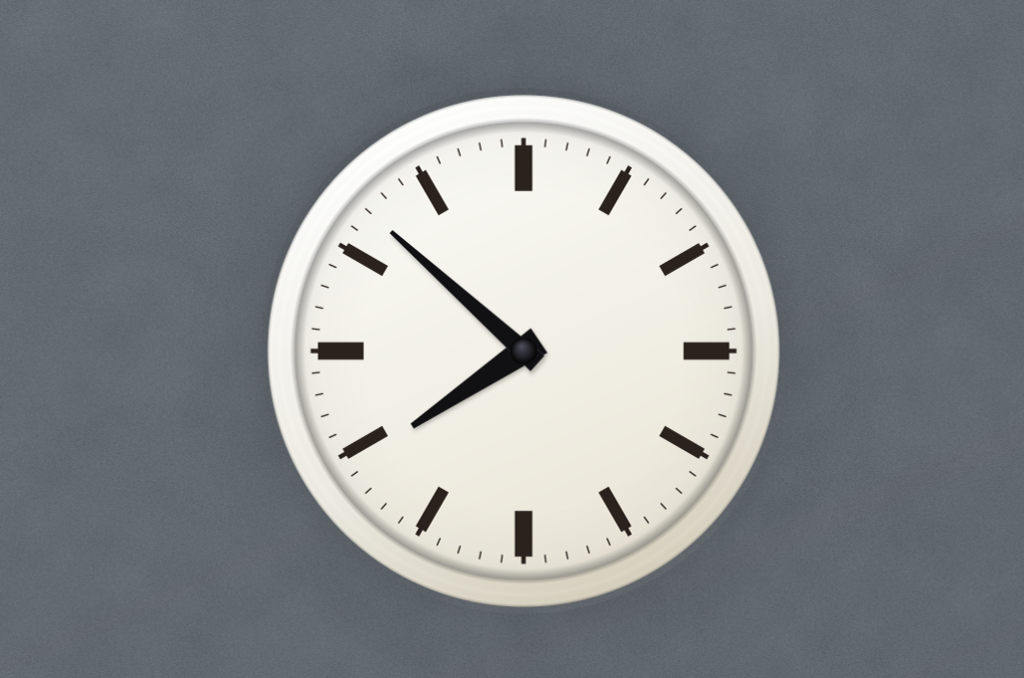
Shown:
h=7 m=52
